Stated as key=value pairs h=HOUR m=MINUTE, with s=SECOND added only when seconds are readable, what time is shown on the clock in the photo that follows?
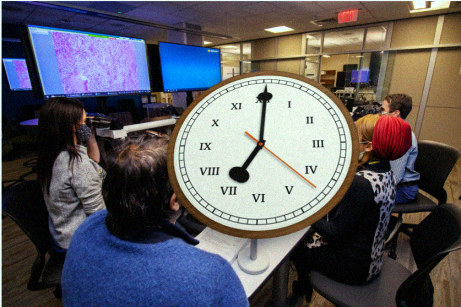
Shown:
h=7 m=0 s=22
